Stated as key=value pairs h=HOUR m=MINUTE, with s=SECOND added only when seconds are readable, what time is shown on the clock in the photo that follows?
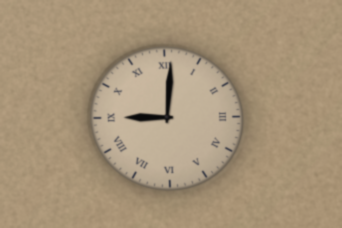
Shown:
h=9 m=1
